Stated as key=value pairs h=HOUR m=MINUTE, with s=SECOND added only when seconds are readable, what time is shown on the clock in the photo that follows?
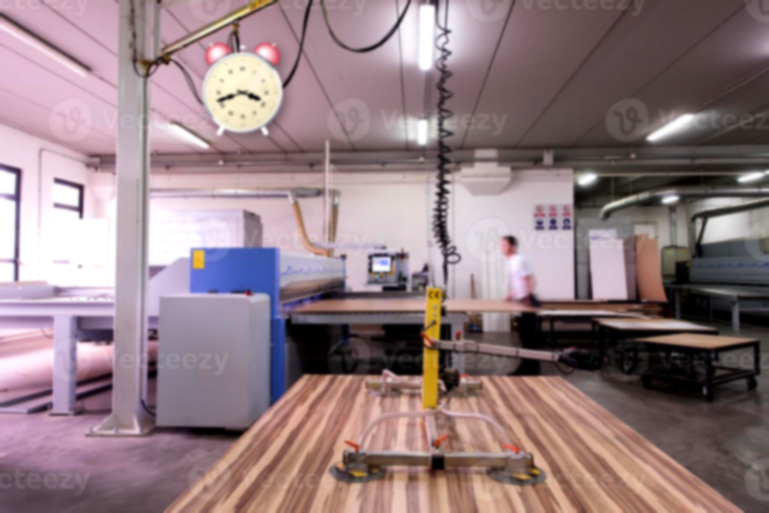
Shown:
h=3 m=42
